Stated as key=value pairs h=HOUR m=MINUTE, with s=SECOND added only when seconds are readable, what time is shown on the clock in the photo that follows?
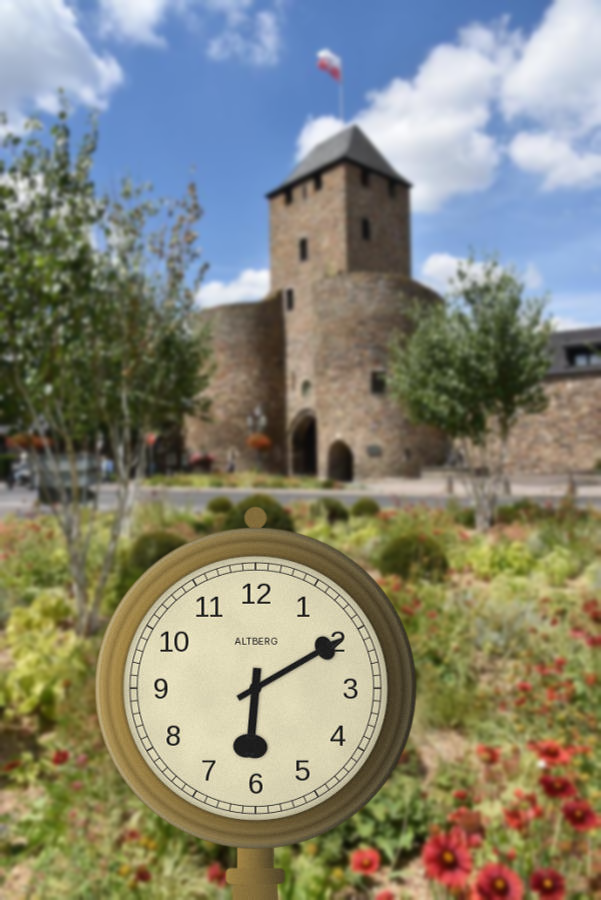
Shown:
h=6 m=10
